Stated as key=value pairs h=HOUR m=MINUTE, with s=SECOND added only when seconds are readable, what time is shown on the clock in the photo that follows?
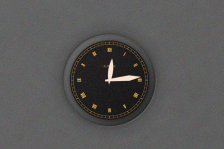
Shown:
h=12 m=14
